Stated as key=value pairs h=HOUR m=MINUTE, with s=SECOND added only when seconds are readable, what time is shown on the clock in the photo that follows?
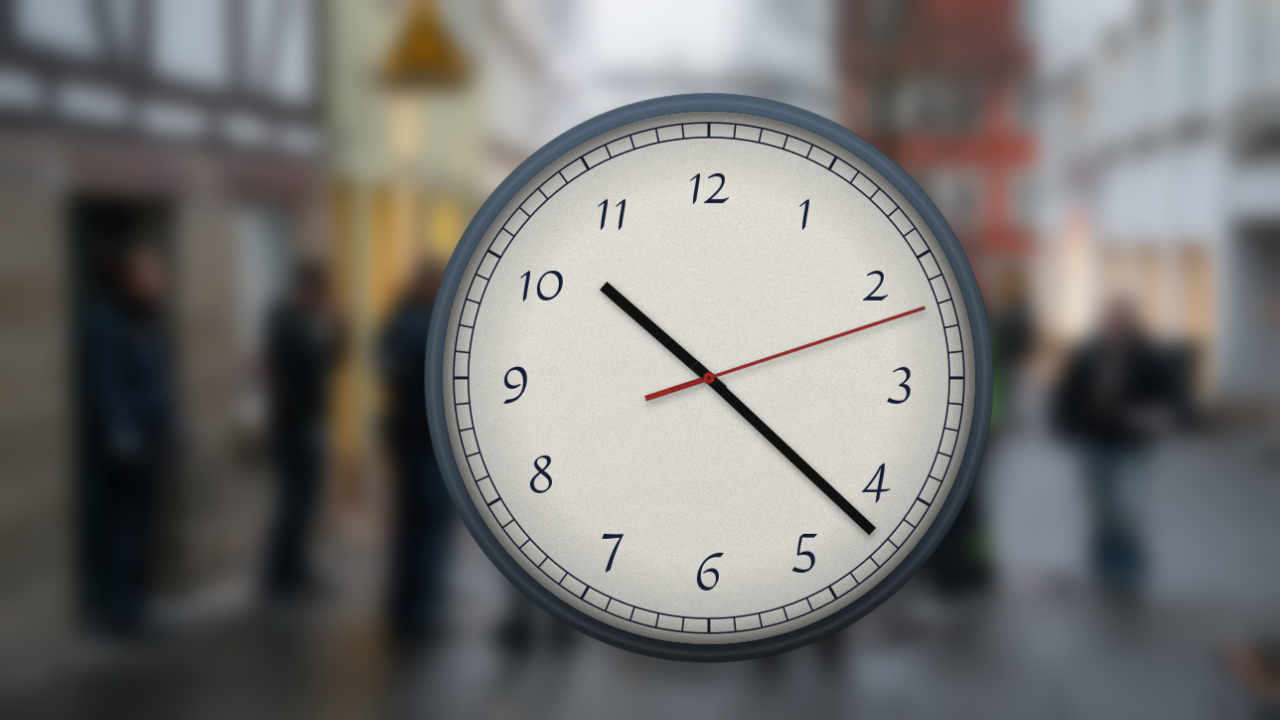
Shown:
h=10 m=22 s=12
